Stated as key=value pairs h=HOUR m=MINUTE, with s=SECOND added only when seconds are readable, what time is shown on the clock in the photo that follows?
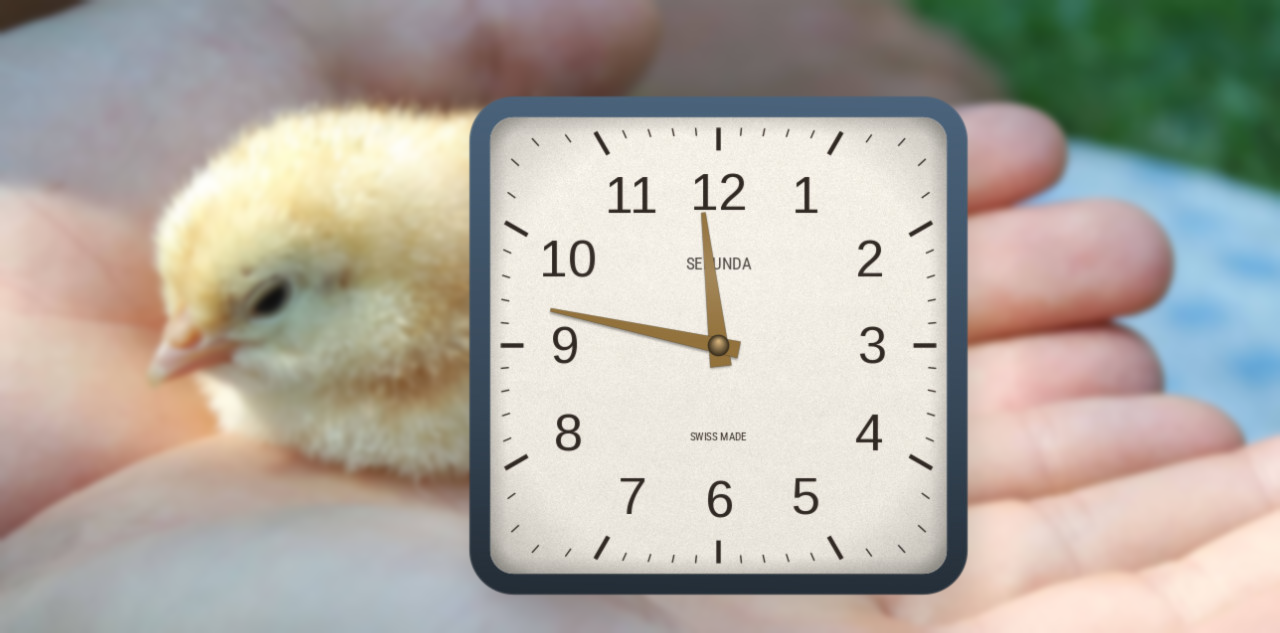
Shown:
h=11 m=47
